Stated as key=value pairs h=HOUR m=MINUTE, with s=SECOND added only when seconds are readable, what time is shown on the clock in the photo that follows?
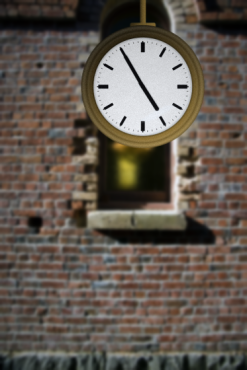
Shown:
h=4 m=55
